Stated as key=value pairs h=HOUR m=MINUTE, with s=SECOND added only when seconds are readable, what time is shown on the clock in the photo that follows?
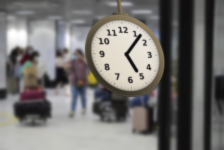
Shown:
h=5 m=7
